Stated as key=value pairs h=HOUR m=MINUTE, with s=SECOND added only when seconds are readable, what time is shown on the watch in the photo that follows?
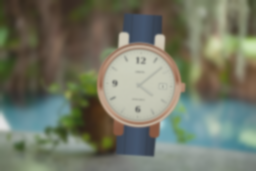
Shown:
h=4 m=8
